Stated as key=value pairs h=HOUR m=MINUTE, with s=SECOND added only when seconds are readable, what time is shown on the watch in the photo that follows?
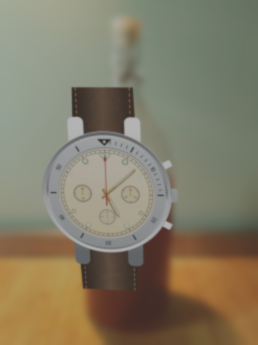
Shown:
h=5 m=8
